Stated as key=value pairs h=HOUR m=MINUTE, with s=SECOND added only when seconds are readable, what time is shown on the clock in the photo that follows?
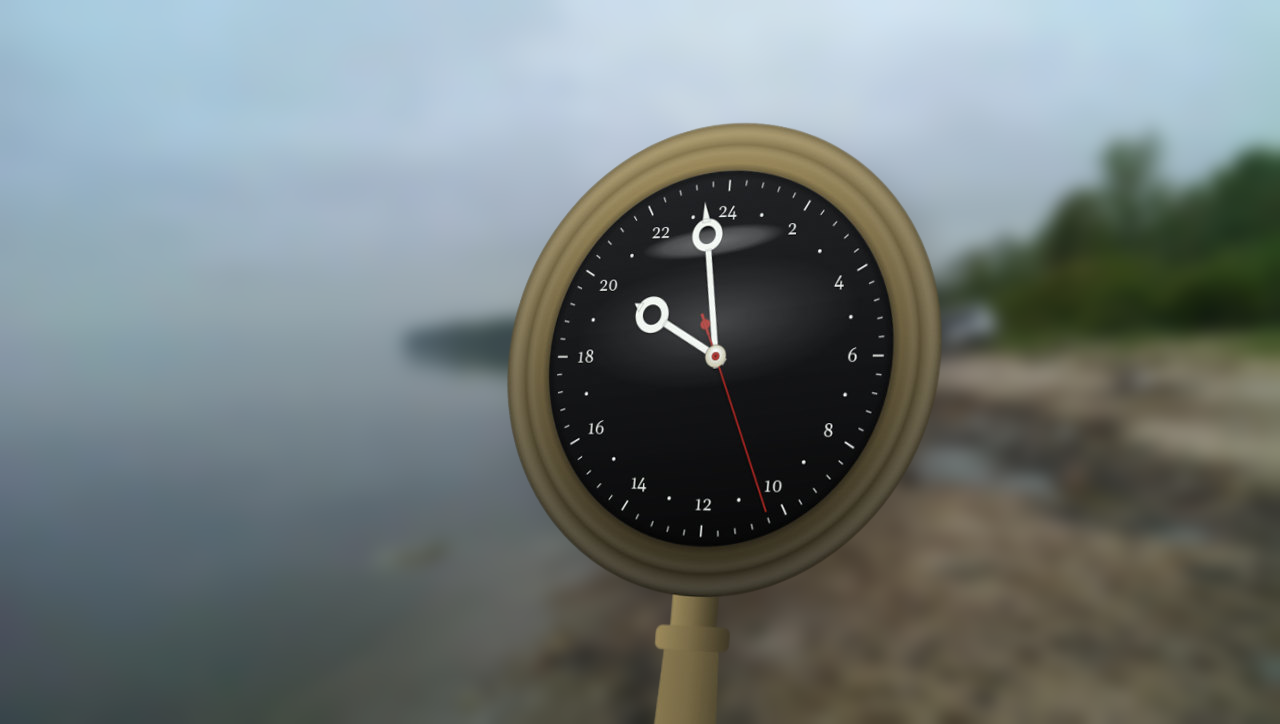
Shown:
h=19 m=58 s=26
